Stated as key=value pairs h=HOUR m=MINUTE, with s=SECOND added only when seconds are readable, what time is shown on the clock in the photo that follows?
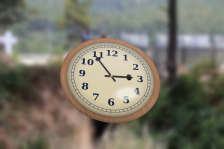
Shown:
h=2 m=54
